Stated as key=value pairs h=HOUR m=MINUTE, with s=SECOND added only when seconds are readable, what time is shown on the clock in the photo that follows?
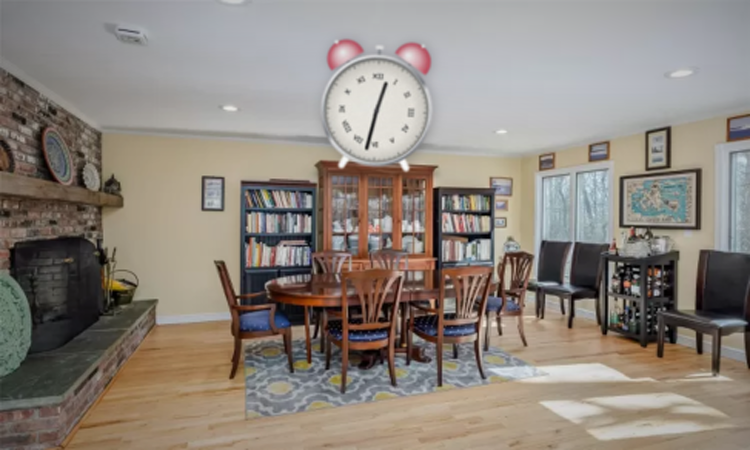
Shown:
h=12 m=32
